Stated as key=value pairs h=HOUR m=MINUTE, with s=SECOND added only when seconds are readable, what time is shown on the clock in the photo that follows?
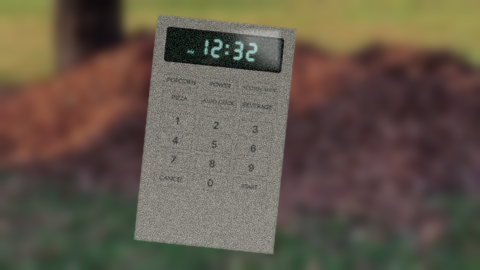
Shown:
h=12 m=32
